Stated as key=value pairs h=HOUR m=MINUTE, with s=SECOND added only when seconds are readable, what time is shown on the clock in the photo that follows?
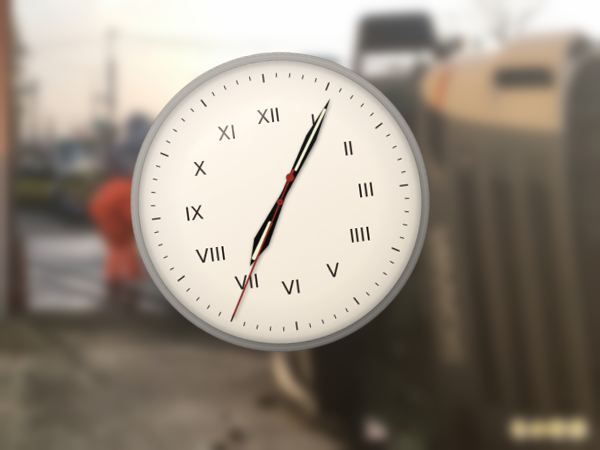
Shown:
h=7 m=5 s=35
